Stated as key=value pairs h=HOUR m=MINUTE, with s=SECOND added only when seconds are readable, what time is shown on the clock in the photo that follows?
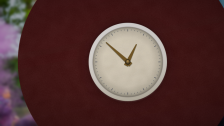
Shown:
h=12 m=52
